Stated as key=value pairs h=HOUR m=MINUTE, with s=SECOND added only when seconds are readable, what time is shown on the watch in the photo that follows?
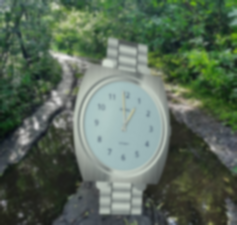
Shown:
h=12 m=59
